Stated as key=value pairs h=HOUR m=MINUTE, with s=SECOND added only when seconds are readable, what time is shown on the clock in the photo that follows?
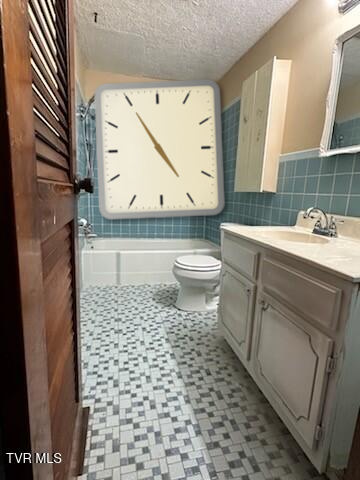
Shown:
h=4 m=55
